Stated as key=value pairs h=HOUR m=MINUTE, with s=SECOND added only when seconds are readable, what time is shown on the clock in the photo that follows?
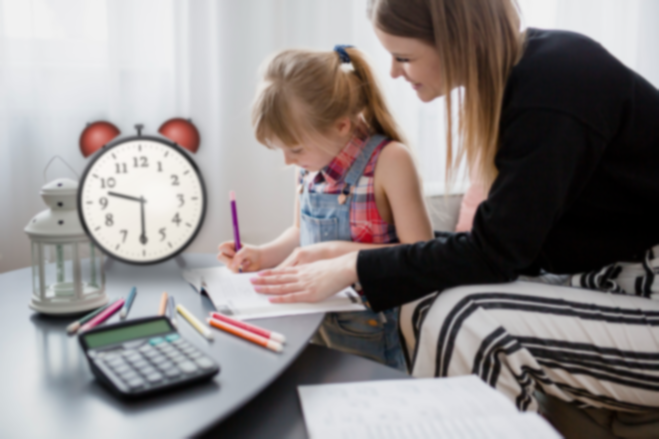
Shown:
h=9 m=30
